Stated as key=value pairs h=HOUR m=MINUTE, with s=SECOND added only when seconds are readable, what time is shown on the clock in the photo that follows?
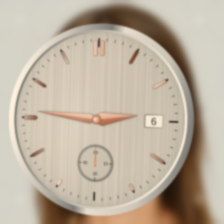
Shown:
h=2 m=46
